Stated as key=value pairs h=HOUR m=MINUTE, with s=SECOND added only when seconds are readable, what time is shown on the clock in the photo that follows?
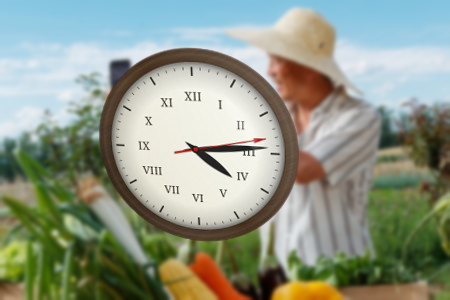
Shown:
h=4 m=14 s=13
